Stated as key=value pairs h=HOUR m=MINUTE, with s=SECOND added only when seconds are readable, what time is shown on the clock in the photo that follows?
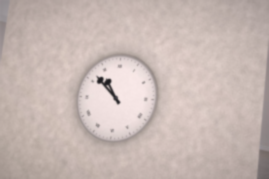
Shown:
h=10 m=52
